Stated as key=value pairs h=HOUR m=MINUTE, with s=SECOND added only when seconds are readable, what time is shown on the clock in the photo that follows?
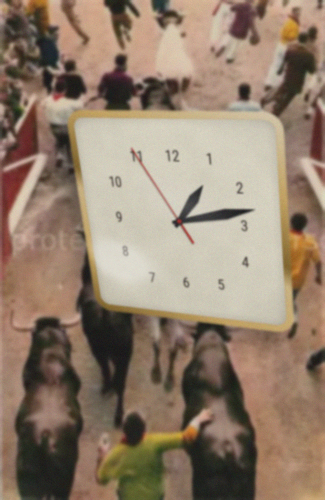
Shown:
h=1 m=12 s=55
